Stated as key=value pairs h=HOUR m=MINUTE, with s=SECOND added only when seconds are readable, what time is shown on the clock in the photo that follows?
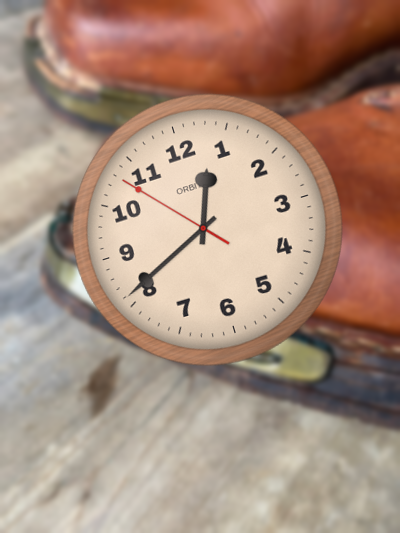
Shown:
h=12 m=40 s=53
